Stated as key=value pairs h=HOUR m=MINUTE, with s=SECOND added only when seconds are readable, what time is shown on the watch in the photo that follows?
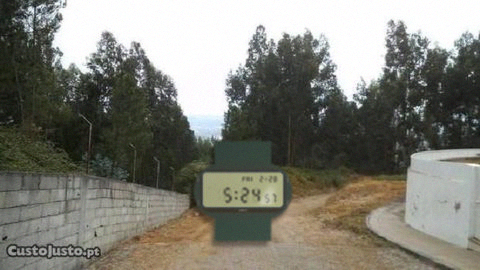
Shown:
h=5 m=24
